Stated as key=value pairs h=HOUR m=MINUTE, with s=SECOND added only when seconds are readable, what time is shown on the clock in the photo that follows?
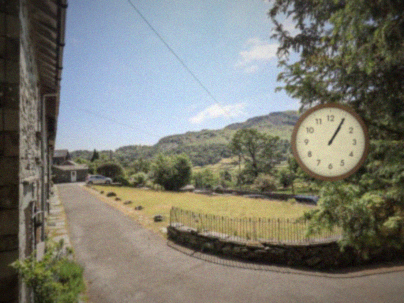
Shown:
h=1 m=5
